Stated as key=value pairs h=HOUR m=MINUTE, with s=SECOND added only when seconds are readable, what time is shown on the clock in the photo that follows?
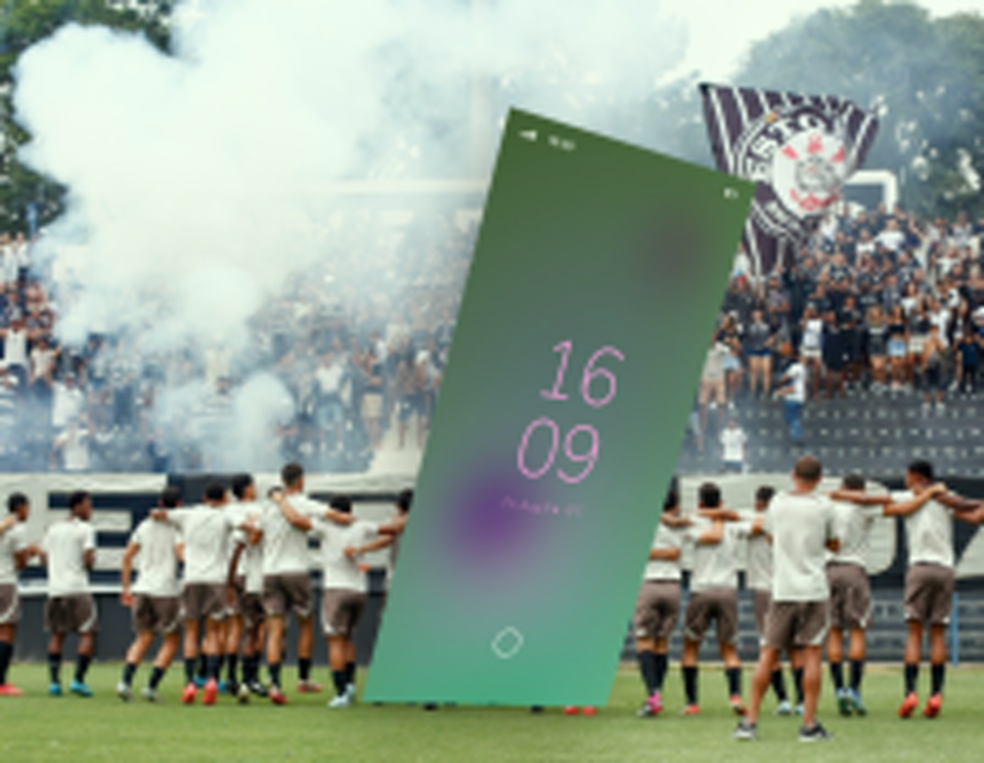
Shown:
h=16 m=9
